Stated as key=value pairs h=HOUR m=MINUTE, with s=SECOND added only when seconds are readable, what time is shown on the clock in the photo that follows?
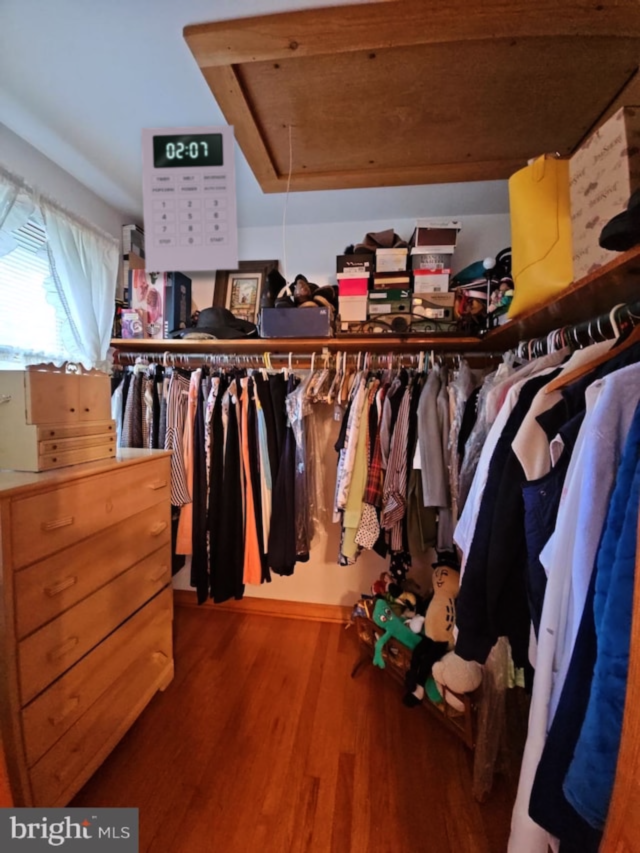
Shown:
h=2 m=7
